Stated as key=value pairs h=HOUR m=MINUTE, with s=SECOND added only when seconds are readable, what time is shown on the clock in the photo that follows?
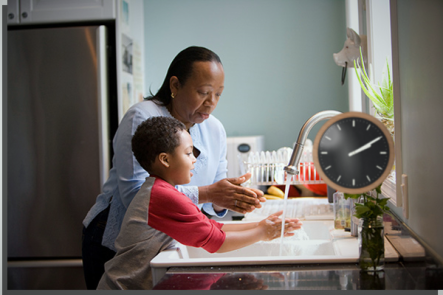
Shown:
h=2 m=10
